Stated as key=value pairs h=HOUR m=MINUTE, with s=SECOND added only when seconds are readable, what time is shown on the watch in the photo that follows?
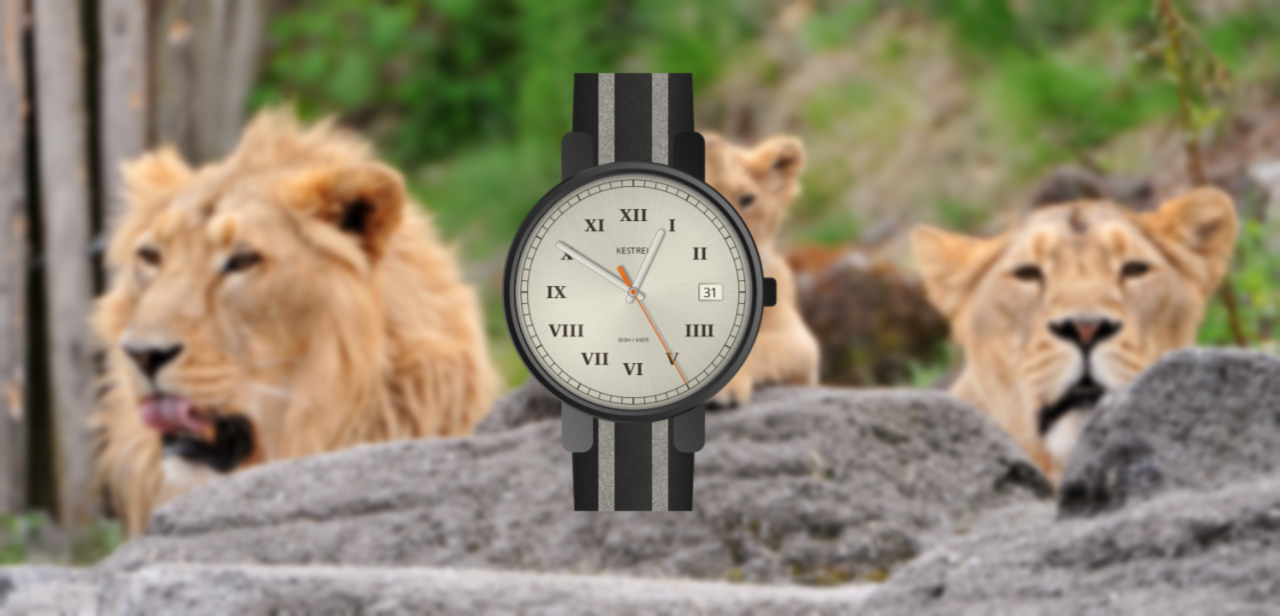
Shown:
h=12 m=50 s=25
